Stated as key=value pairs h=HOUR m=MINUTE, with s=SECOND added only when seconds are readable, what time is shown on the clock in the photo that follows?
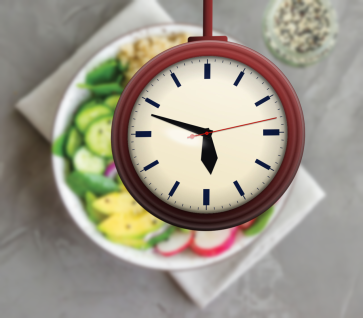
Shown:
h=5 m=48 s=13
